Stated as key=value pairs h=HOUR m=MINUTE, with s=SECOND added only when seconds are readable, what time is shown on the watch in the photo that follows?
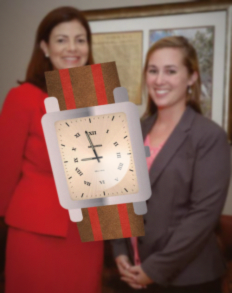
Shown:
h=8 m=58
